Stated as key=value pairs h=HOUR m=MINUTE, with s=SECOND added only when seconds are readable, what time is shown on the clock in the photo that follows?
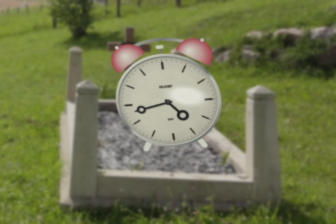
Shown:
h=4 m=43
